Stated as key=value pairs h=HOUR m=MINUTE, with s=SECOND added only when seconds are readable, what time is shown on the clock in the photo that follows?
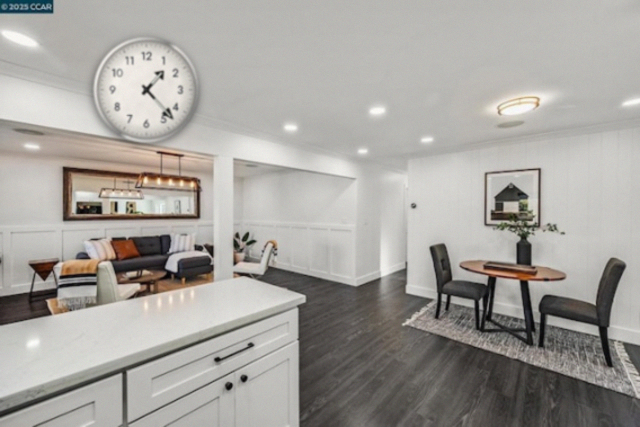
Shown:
h=1 m=23
